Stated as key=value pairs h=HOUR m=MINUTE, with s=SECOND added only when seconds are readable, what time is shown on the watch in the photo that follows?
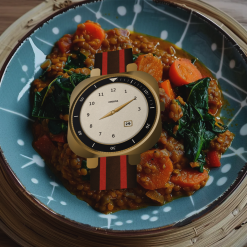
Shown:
h=8 m=10
